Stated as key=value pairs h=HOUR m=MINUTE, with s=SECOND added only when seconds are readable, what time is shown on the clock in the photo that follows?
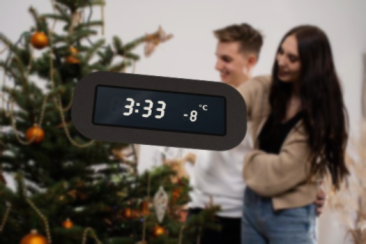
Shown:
h=3 m=33
